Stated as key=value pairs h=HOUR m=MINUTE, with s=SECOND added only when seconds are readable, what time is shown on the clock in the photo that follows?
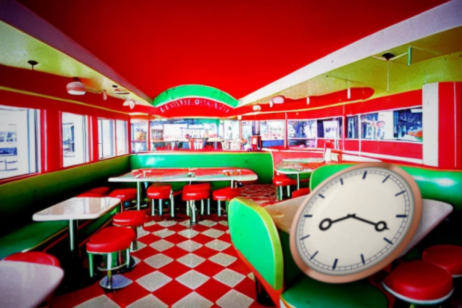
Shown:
h=8 m=18
